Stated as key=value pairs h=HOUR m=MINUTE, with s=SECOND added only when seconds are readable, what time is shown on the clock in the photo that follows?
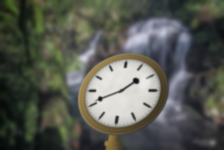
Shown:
h=1 m=41
